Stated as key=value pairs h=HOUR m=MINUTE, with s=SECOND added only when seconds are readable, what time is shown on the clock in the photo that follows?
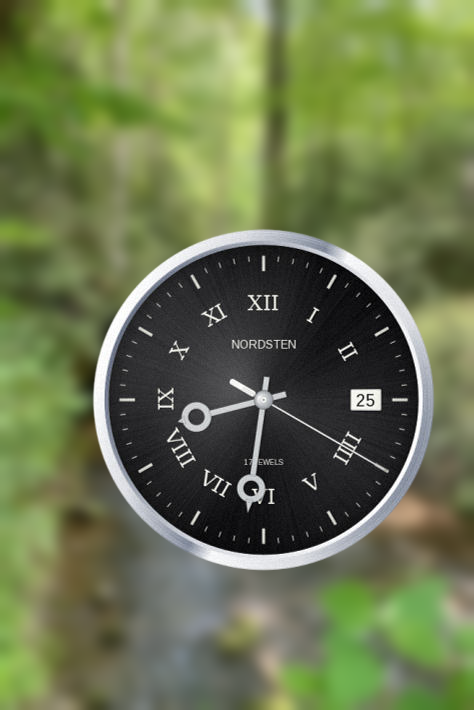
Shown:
h=8 m=31 s=20
